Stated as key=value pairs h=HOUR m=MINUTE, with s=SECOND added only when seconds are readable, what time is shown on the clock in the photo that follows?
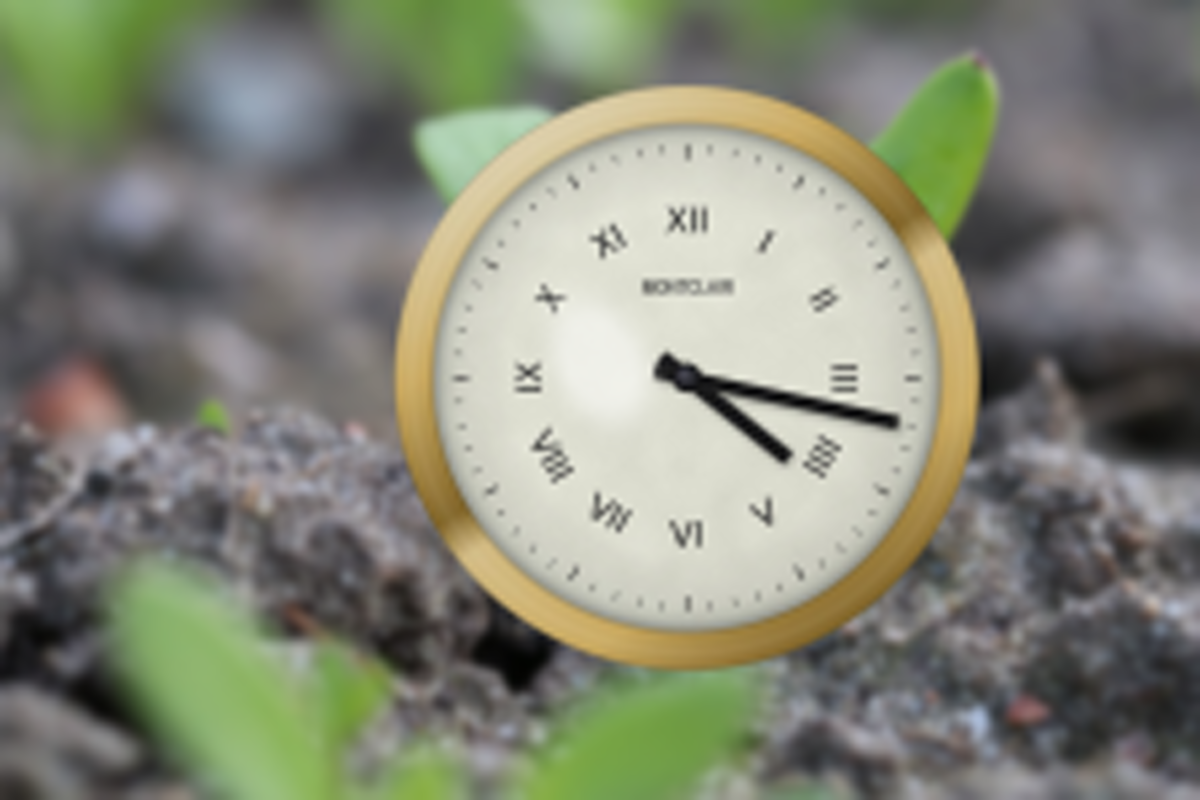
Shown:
h=4 m=17
